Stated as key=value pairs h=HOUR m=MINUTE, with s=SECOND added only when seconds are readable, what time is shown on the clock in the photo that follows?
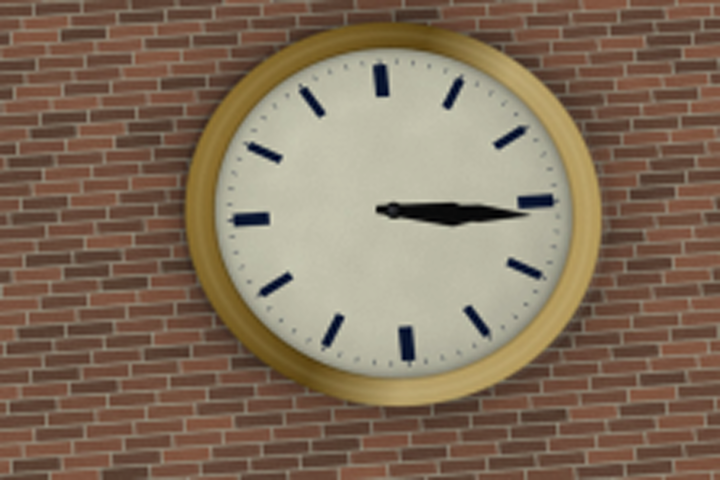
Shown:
h=3 m=16
